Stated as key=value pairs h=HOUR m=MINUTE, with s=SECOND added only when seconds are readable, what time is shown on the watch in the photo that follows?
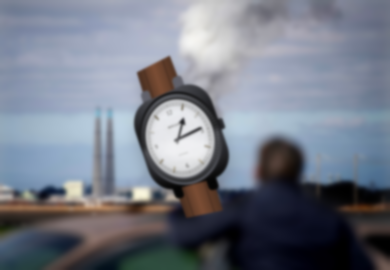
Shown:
h=1 m=14
